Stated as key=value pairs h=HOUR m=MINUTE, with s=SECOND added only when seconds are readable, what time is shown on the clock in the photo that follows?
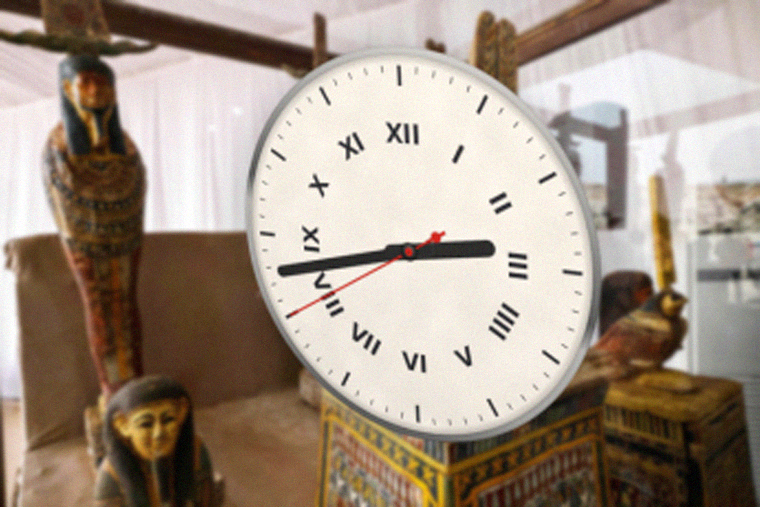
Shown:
h=2 m=42 s=40
